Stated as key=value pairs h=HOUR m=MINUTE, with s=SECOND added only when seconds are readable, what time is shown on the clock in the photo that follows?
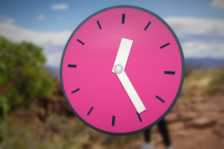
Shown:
h=12 m=24
